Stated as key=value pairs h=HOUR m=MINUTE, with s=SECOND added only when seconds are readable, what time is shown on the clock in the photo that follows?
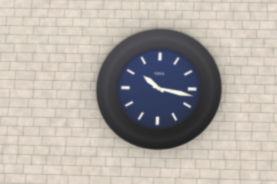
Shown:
h=10 m=17
